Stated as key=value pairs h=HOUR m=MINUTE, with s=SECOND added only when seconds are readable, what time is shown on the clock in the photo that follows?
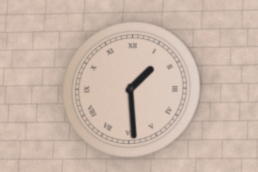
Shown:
h=1 m=29
